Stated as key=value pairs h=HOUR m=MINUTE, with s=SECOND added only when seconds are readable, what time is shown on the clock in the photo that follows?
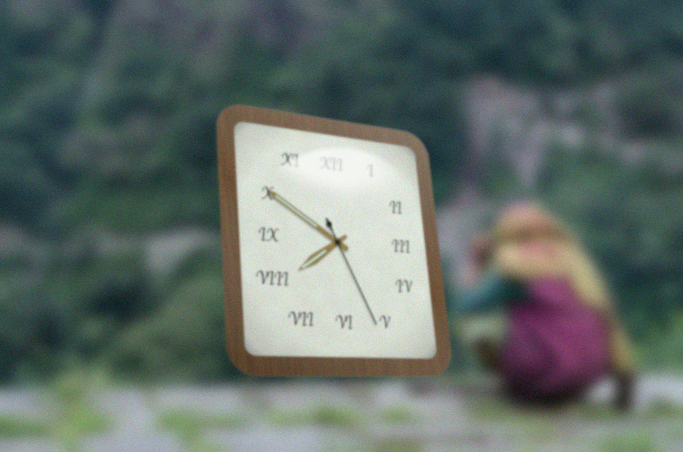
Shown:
h=7 m=50 s=26
